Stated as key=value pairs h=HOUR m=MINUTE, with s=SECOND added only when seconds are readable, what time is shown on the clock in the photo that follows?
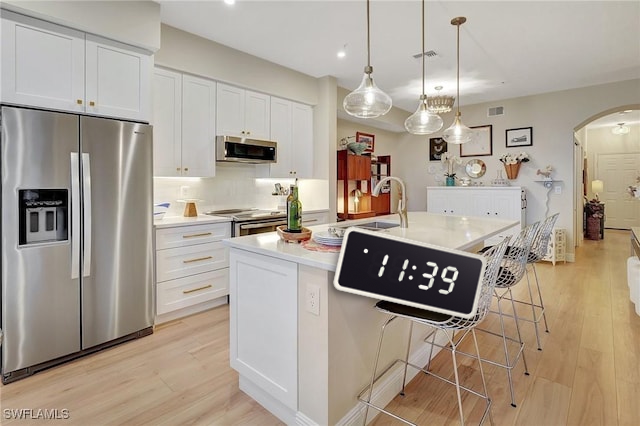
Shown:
h=11 m=39
